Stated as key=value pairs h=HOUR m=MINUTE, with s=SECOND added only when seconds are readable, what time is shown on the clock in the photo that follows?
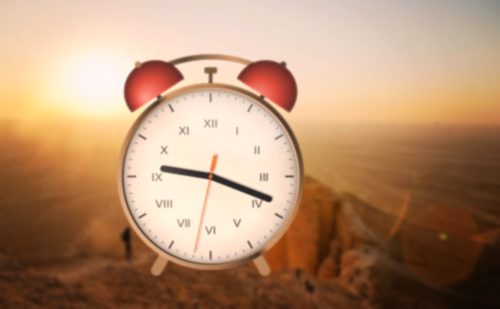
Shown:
h=9 m=18 s=32
